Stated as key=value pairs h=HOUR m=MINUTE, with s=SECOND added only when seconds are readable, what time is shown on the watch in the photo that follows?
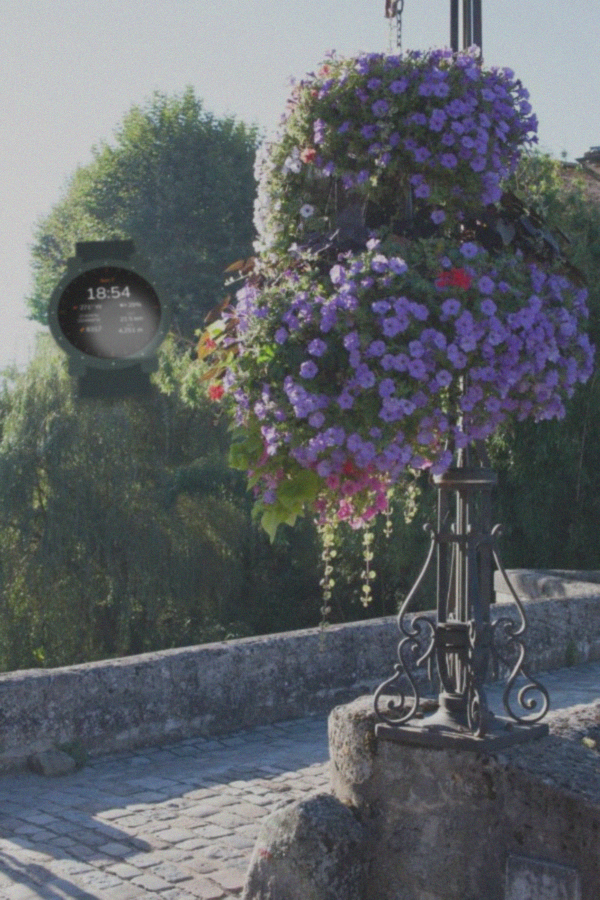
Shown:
h=18 m=54
